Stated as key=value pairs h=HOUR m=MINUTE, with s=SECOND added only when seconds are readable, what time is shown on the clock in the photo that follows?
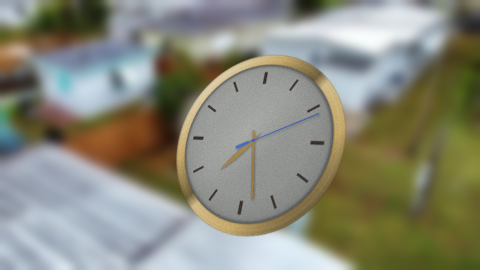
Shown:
h=7 m=28 s=11
